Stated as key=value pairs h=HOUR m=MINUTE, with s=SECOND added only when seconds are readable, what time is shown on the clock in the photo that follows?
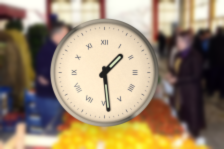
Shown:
h=1 m=29
